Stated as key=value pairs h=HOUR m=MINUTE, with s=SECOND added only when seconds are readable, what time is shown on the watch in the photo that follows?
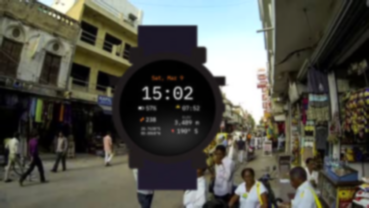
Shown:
h=15 m=2
